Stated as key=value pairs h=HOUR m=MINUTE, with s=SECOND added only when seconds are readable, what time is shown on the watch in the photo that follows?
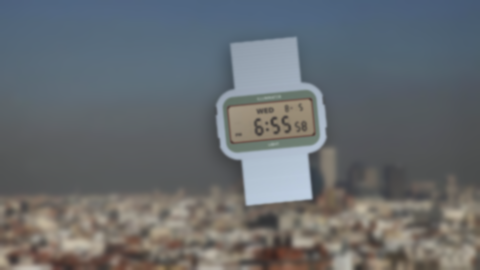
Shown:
h=6 m=55
